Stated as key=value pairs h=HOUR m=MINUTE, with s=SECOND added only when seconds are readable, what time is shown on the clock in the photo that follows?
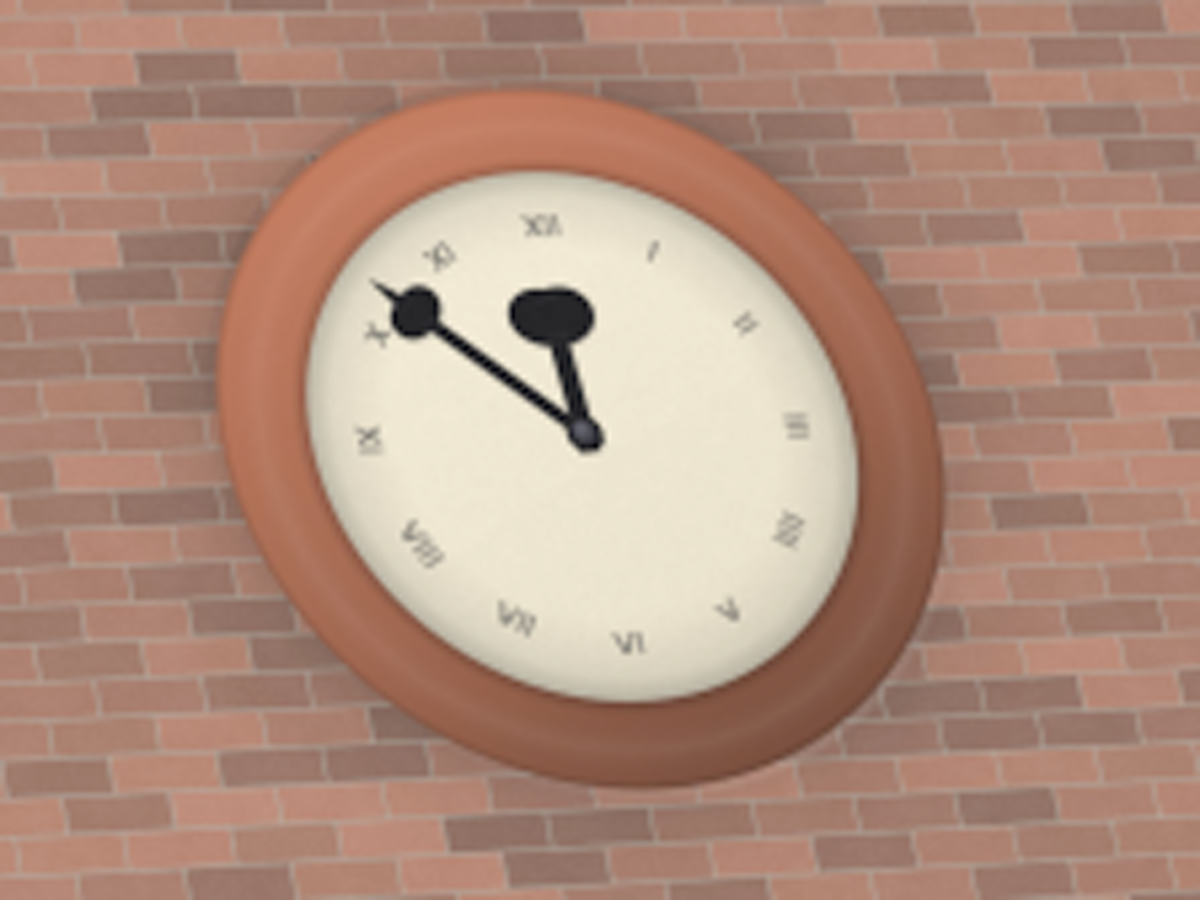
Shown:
h=11 m=52
